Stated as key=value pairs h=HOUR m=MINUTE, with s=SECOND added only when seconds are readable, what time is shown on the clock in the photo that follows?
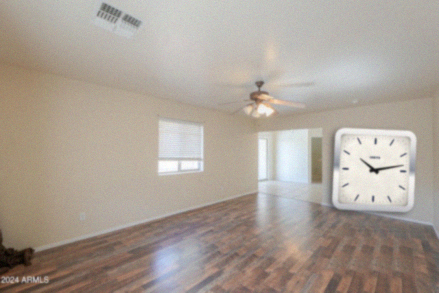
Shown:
h=10 m=13
